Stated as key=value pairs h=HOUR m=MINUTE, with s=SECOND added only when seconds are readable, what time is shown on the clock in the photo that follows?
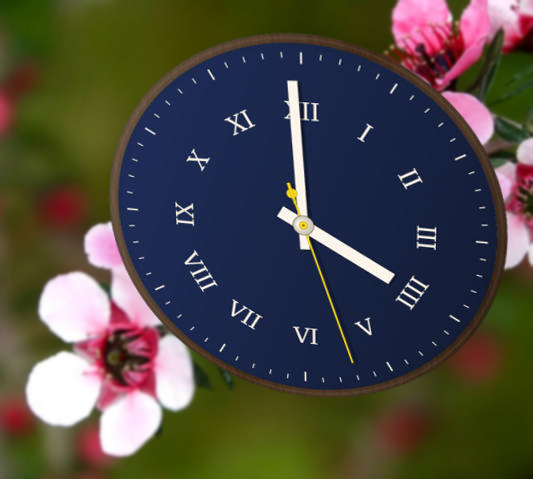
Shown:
h=3 m=59 s=27
